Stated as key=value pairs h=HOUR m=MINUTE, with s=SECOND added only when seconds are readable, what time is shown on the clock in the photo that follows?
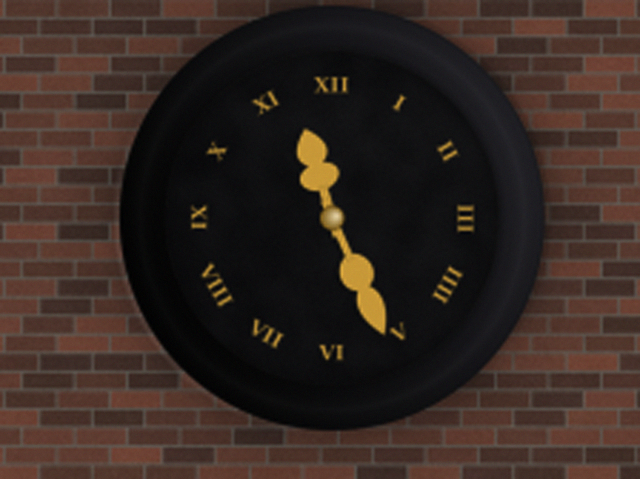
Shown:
h=11 m=26
